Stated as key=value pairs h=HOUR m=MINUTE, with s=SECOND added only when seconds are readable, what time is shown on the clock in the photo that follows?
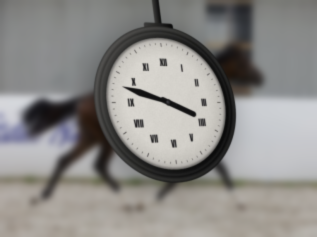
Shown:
h=3 m=48
